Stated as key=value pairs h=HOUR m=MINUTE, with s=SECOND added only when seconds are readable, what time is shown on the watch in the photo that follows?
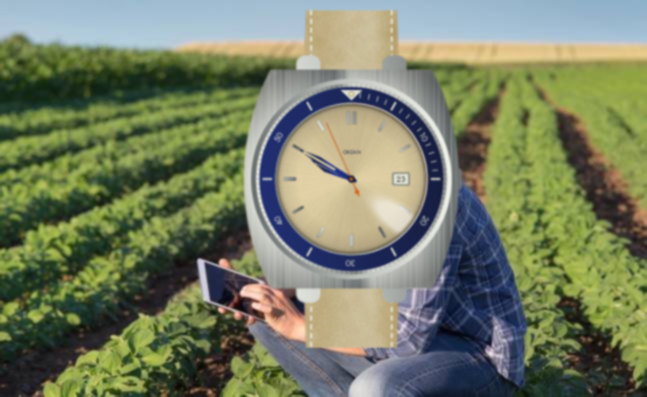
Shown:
h=9 m=49 s=56
